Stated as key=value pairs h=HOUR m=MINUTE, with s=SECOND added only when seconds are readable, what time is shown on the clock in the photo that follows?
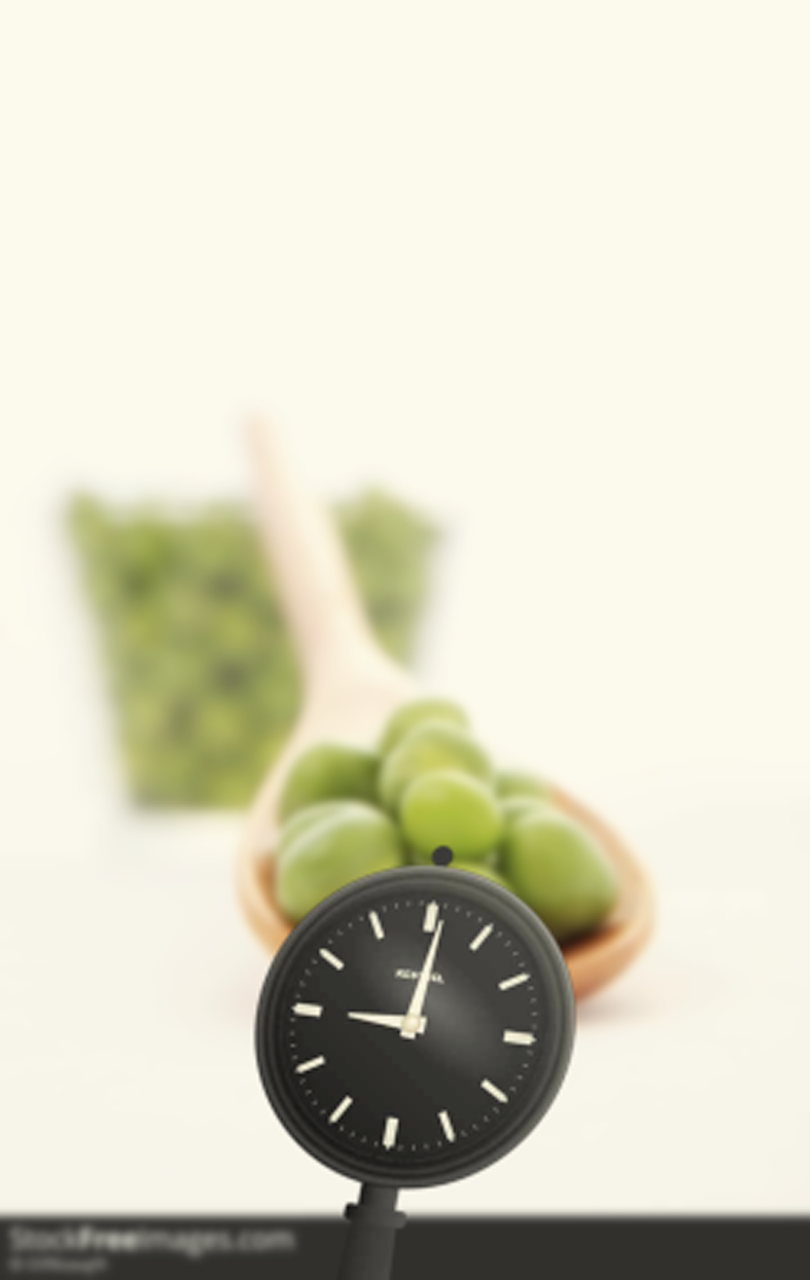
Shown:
h=9 m=1
